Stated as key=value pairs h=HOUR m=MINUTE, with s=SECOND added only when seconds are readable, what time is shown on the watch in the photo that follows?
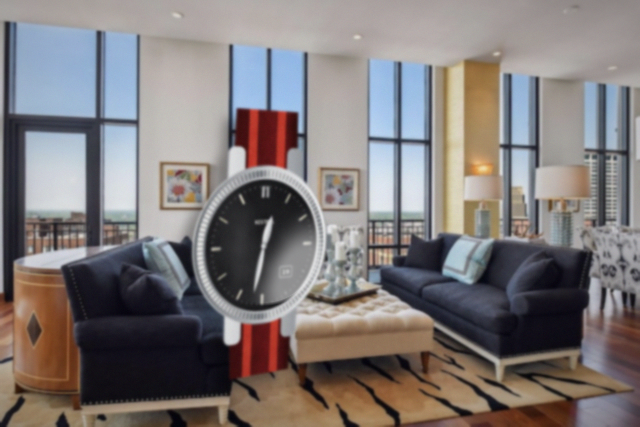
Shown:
h=12 m=32
